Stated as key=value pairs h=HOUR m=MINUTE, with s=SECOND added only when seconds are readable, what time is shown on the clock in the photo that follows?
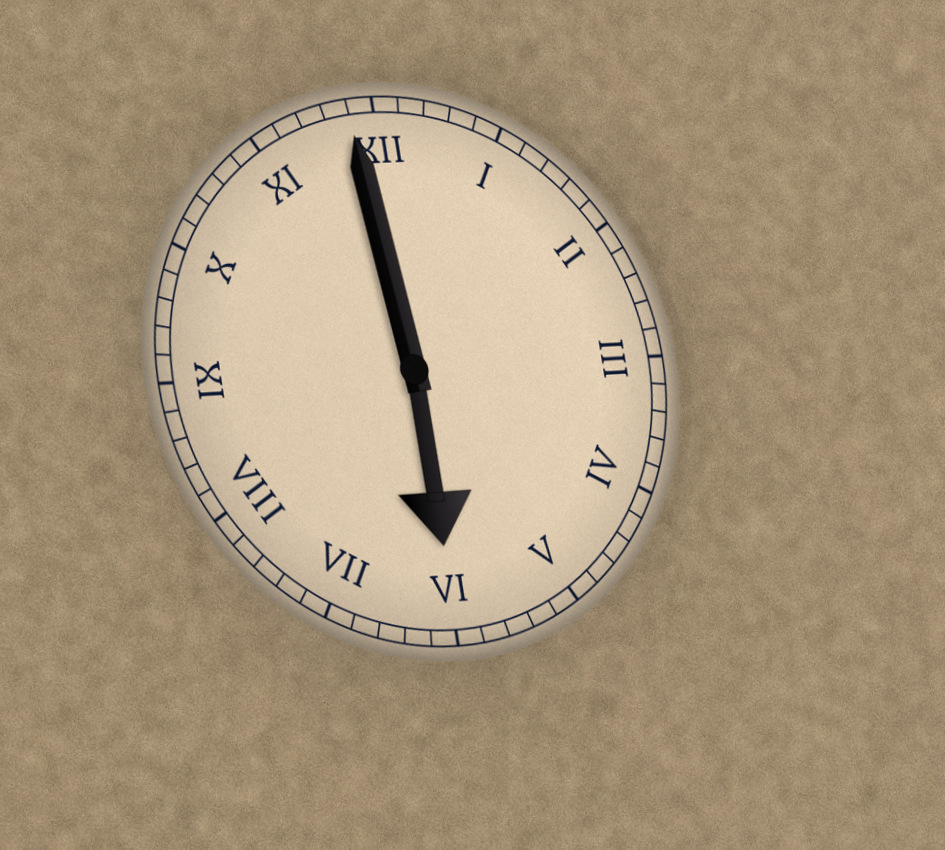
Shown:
h=5 m=59
